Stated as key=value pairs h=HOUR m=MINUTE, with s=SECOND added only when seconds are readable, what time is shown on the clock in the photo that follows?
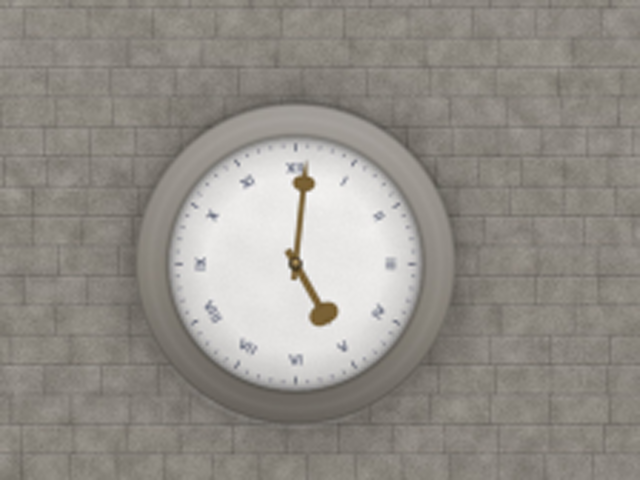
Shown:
h=5 m=1
